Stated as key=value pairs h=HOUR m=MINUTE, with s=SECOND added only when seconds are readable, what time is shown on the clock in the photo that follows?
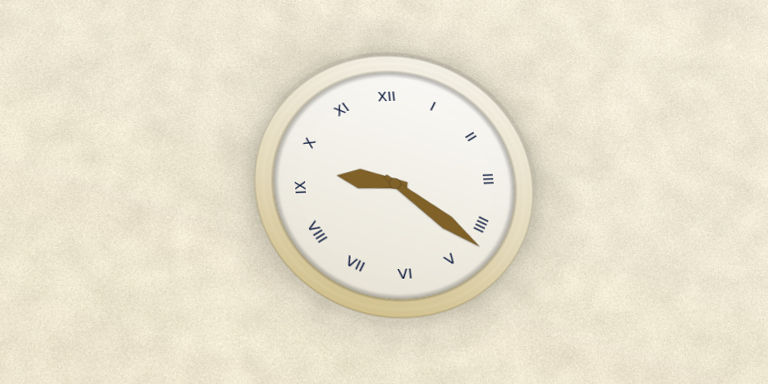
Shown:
h=9 m=22
